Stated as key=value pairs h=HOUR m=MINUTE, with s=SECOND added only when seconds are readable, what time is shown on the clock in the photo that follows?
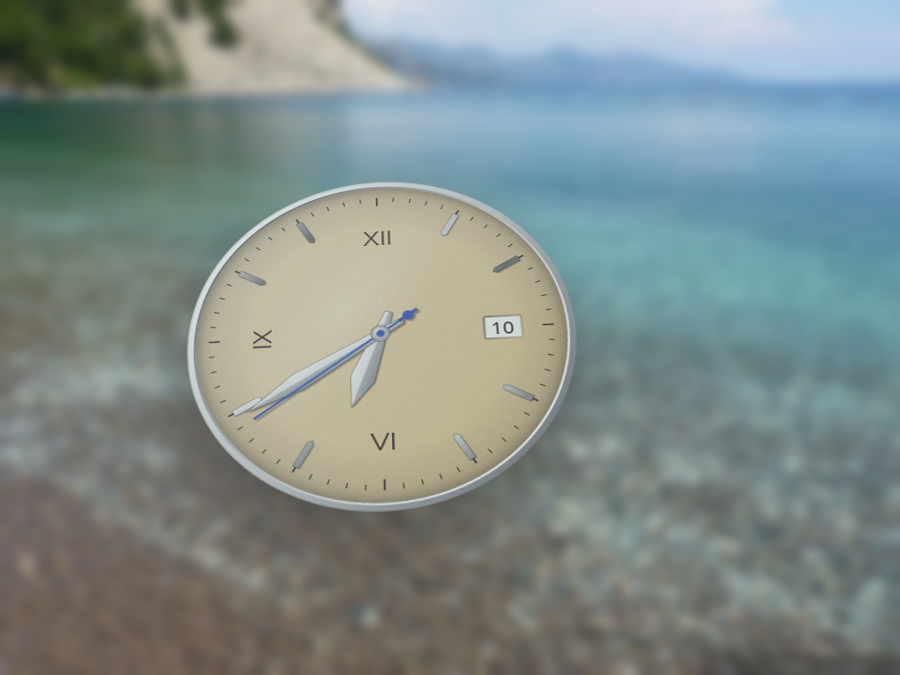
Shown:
h=6 m=39 s=39
